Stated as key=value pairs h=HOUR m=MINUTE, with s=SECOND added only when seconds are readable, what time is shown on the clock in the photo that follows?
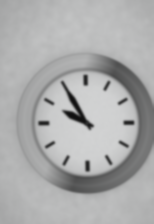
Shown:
h=9 m=55
